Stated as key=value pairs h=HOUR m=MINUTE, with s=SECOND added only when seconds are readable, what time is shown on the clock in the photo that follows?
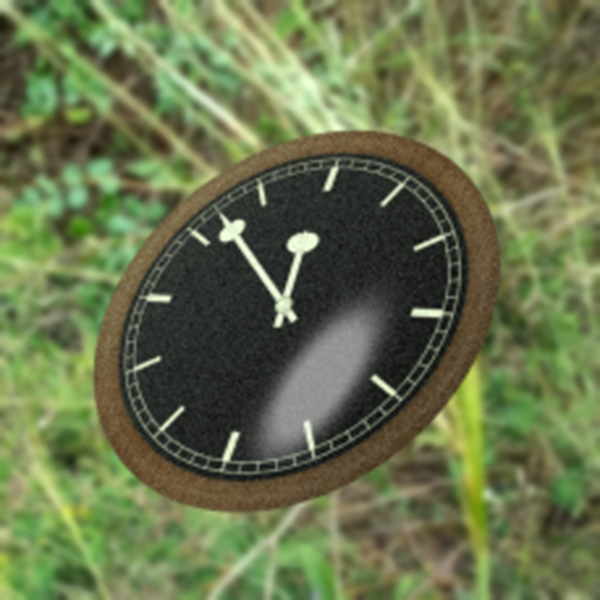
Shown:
h=11 m=52
